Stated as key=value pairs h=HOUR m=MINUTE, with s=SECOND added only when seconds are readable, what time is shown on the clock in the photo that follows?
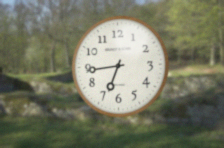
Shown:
h=6 m=44
